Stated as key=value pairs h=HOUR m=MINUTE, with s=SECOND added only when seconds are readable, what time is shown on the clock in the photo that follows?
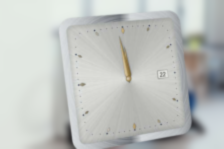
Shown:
h=11 m=59
